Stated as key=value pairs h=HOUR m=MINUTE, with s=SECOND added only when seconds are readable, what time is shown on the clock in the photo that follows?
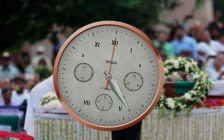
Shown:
h=4 m=23
